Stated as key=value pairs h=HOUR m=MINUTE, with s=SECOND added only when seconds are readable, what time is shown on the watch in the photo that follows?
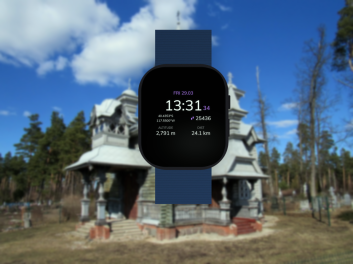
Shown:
h=13 m=31
